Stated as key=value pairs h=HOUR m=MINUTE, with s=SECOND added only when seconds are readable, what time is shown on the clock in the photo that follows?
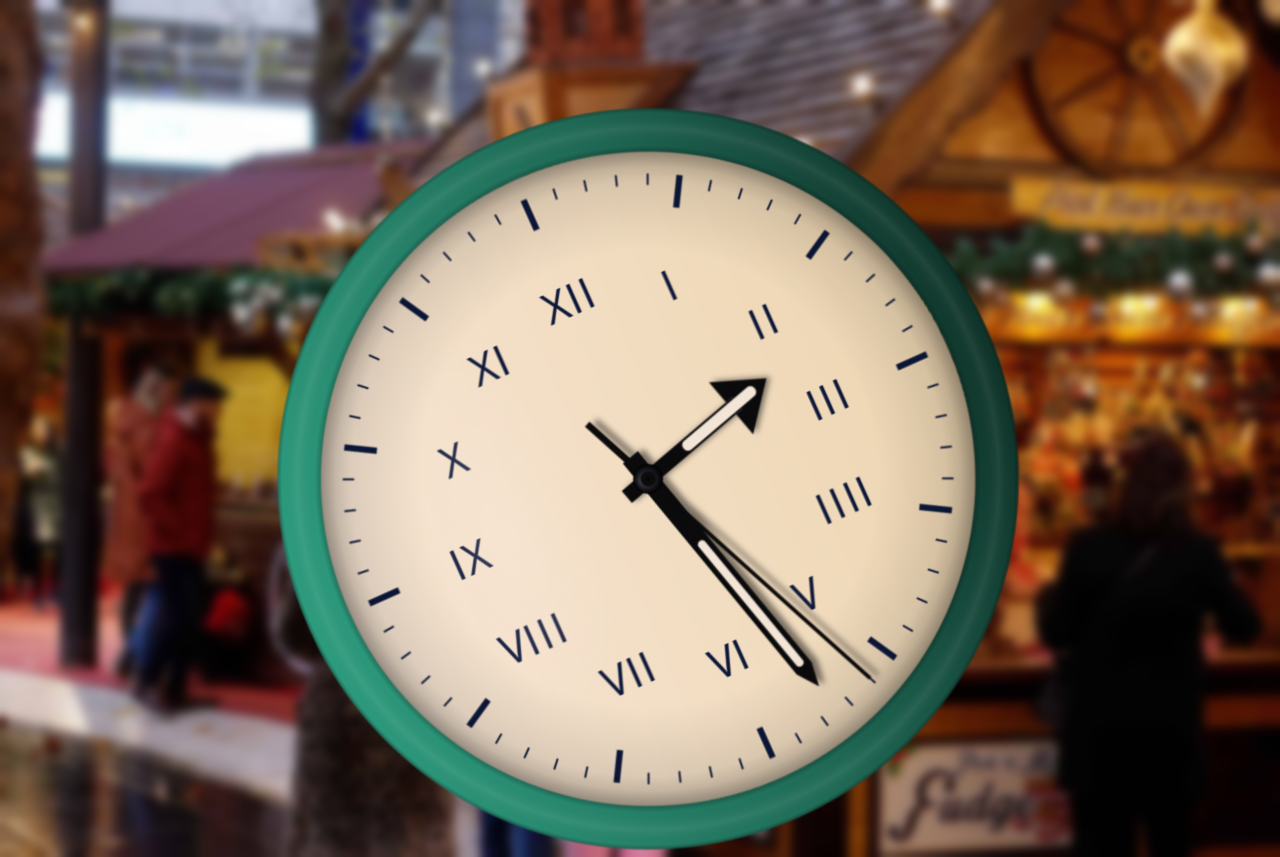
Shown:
h=2 m=27 s=26
